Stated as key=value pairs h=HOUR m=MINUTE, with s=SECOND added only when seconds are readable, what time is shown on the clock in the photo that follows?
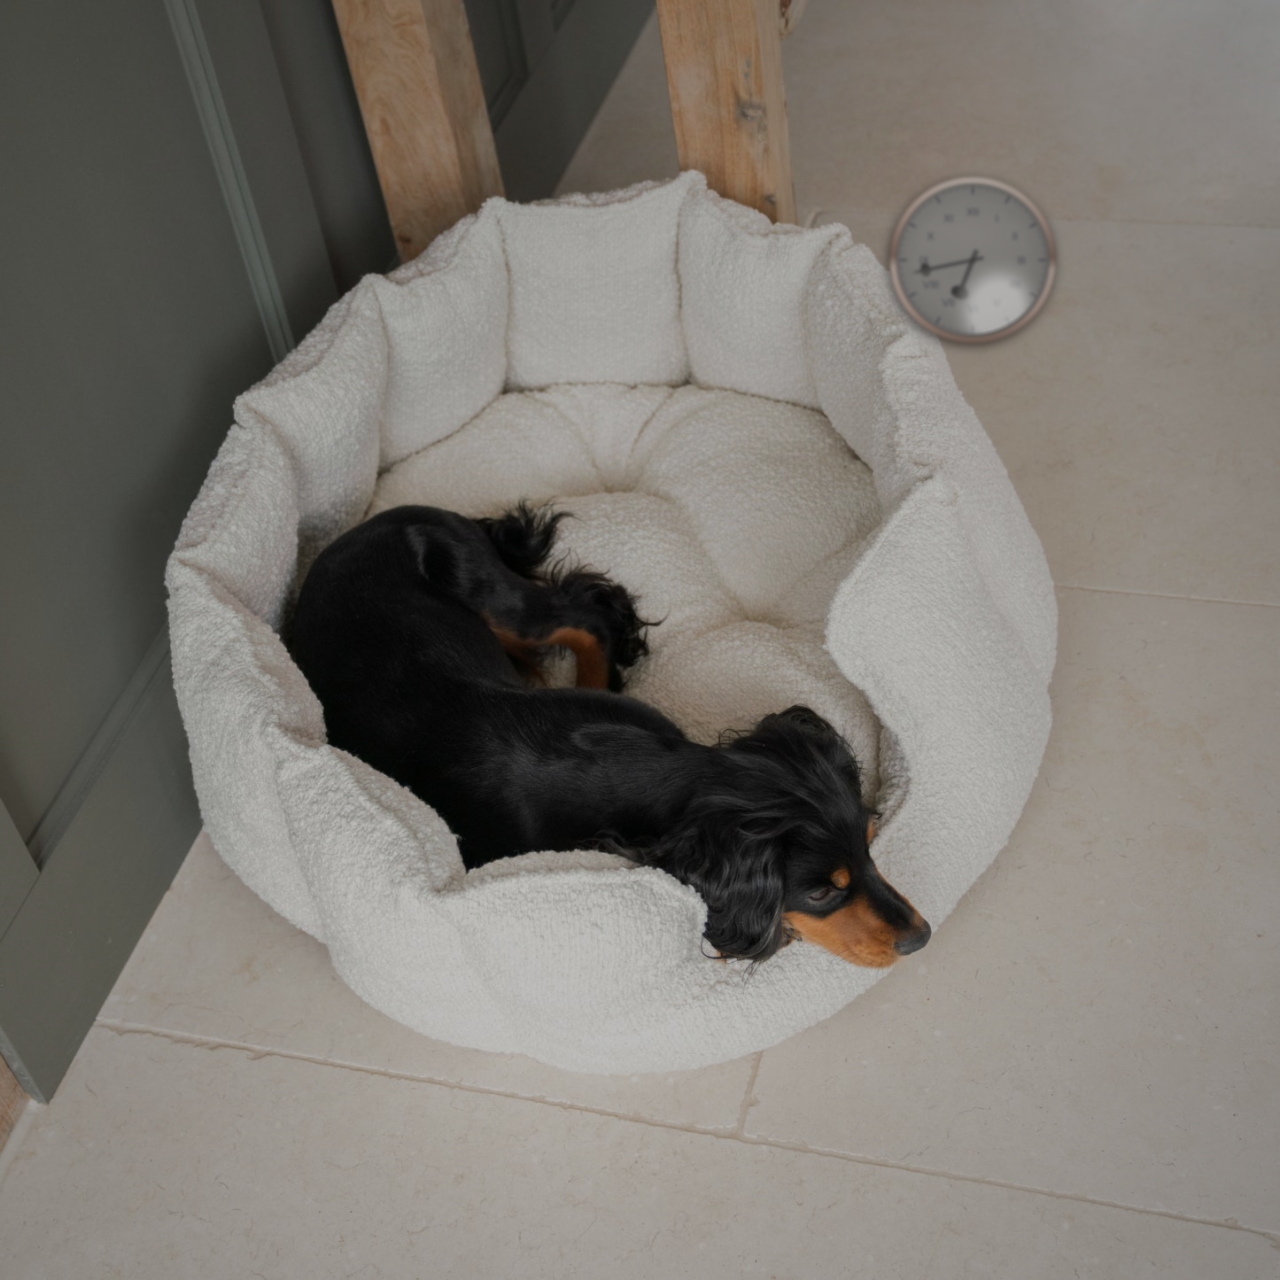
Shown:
h=6 m=43
